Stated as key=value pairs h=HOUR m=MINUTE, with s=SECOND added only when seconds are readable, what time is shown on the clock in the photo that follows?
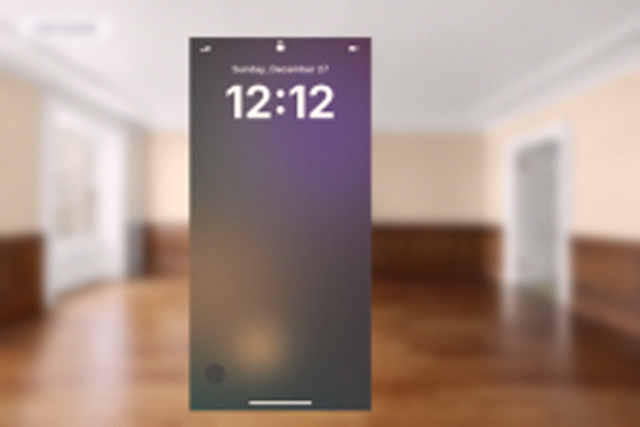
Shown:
h=12 m=12
